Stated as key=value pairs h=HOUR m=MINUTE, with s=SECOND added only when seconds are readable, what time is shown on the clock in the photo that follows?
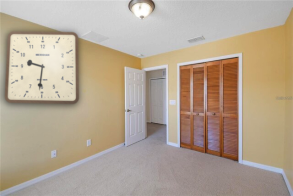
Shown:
h=9 m=31
